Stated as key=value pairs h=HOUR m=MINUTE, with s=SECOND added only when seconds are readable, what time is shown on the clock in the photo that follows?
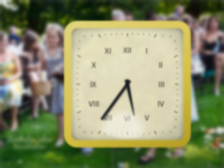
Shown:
h=5 m=36
